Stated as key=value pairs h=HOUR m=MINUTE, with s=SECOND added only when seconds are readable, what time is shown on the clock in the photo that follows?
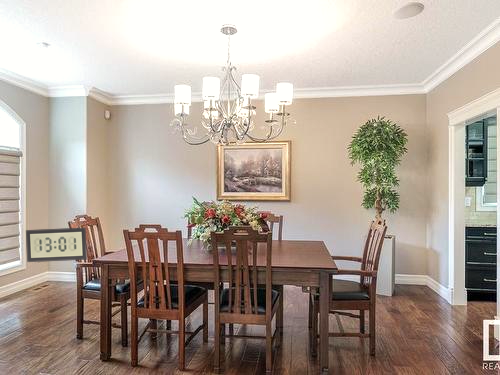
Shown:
h=13 m=1
